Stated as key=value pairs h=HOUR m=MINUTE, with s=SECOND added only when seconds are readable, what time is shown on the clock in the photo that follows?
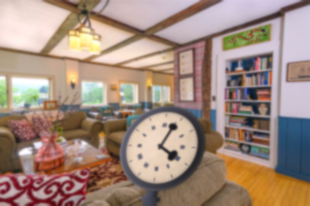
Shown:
h=4 m=4
